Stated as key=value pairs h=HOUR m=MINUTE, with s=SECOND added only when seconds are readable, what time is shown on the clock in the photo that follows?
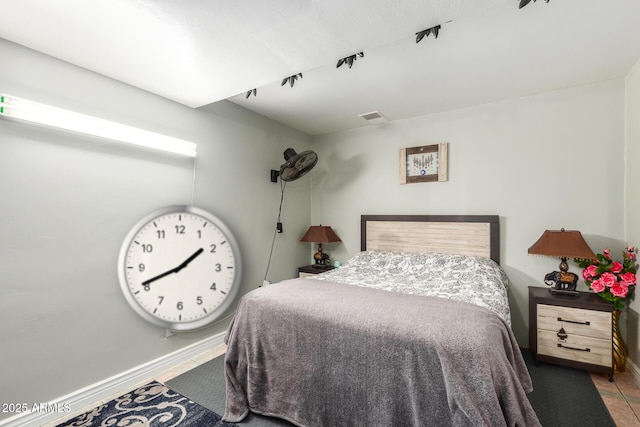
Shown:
h=1 m=41
